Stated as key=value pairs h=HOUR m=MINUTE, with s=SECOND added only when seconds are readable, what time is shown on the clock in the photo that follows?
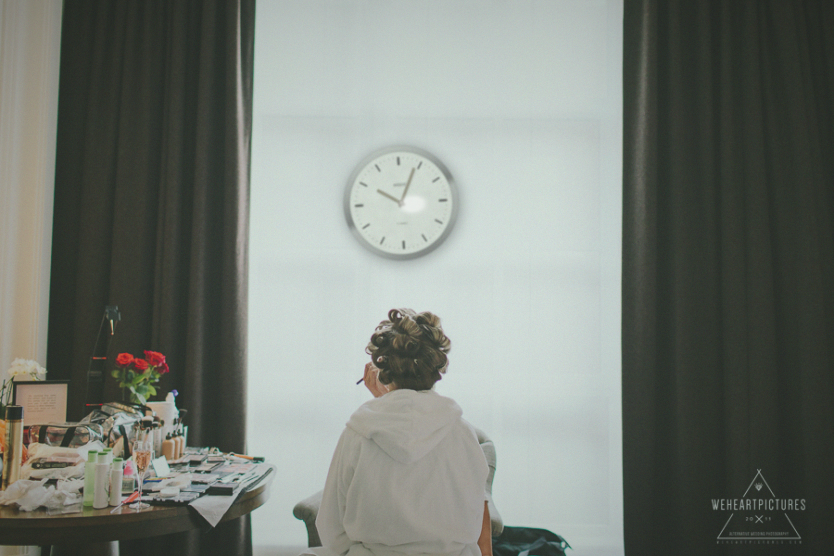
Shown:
h=10 m=4
